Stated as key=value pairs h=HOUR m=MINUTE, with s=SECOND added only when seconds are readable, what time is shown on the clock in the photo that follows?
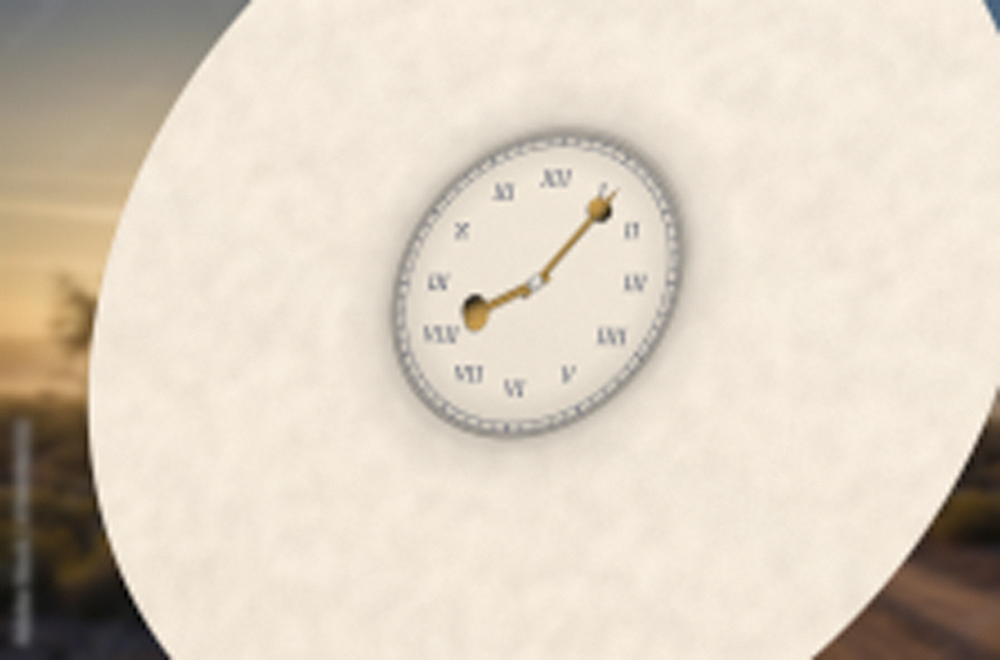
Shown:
h=8 m=6
